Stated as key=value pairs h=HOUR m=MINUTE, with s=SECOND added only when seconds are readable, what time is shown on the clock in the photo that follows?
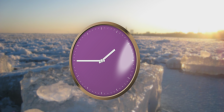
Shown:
h=1 m=45
